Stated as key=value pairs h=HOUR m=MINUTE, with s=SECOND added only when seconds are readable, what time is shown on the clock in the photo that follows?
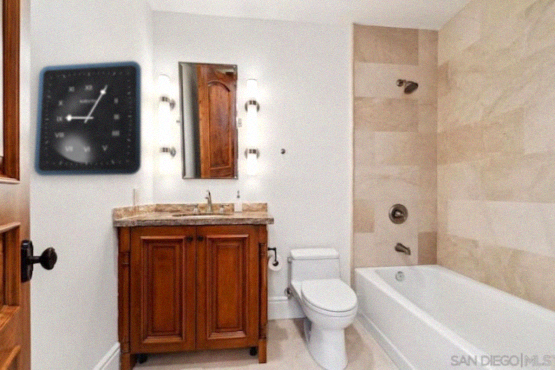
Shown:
h=9 m=5
